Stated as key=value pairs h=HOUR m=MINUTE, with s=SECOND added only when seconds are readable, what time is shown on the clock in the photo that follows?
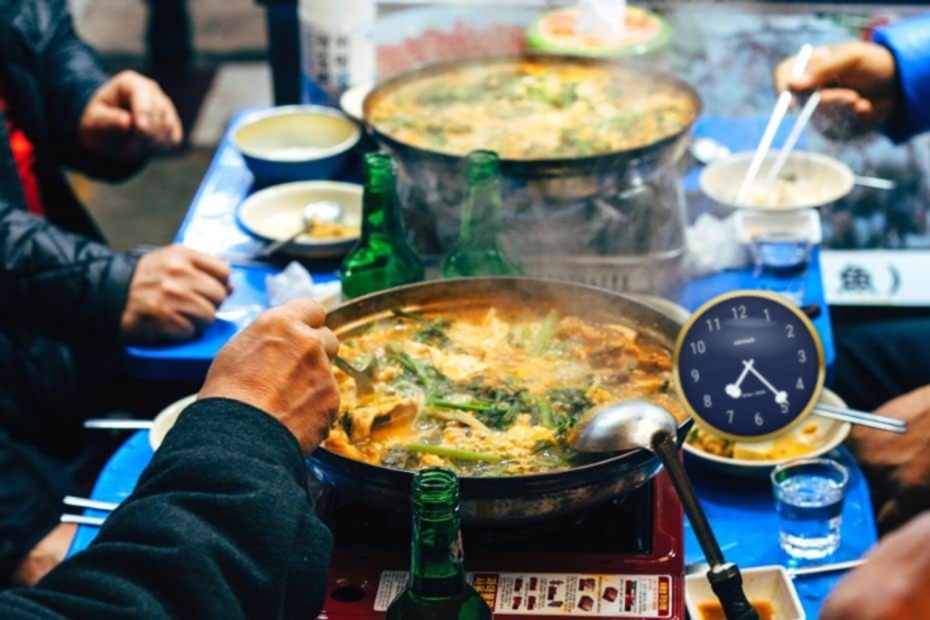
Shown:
h=7 m=24
